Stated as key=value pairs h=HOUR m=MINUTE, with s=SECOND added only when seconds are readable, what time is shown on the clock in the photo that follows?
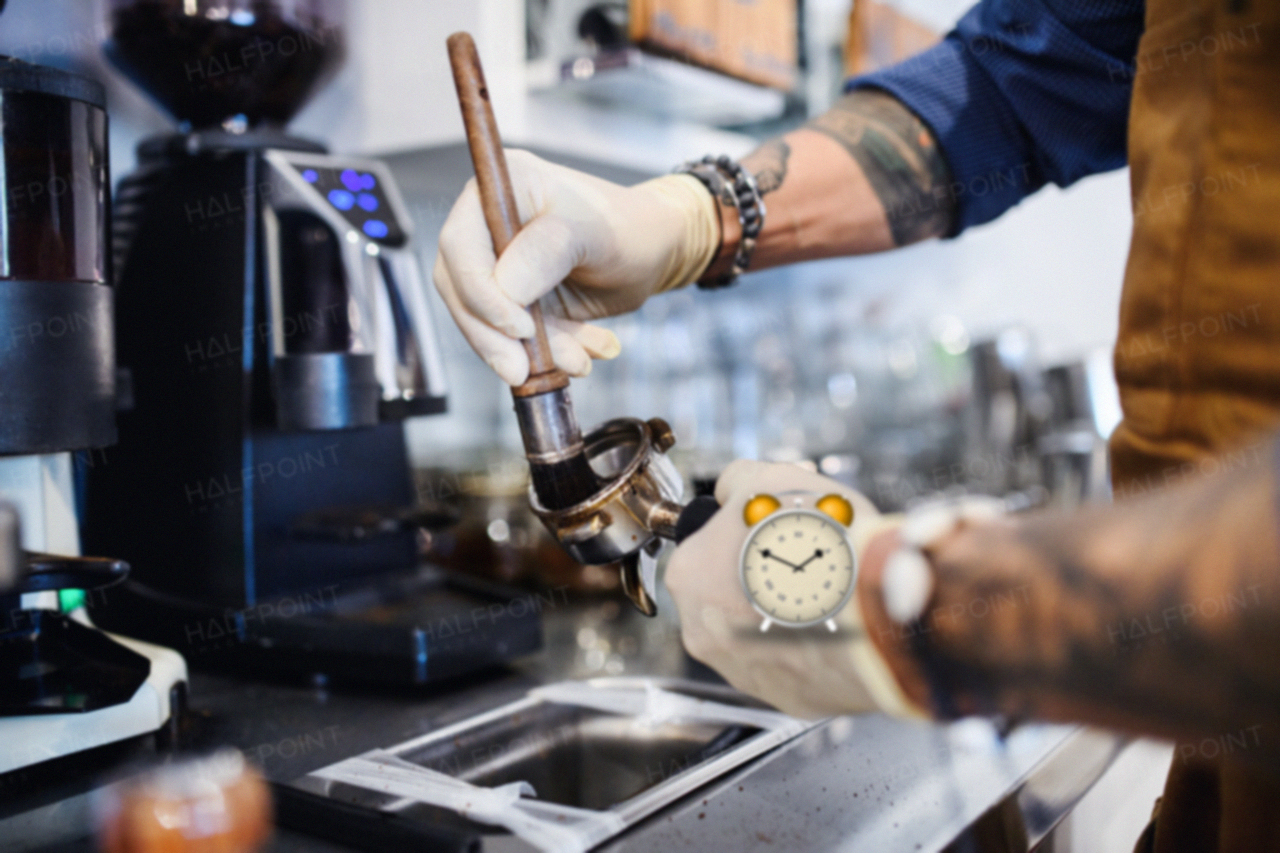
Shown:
h=1 m=49
